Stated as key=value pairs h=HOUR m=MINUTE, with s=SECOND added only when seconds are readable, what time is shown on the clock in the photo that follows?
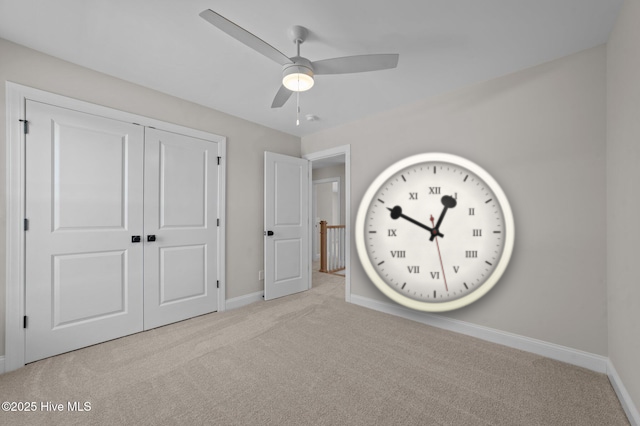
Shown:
h=12 m=49 s=28
